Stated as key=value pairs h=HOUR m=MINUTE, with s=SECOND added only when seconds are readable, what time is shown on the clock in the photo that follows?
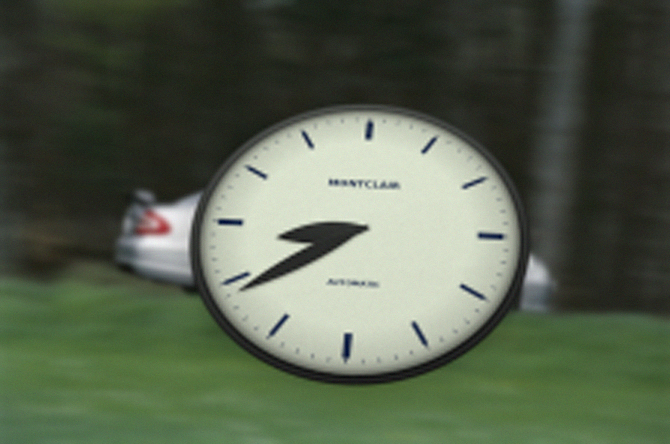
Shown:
h=8 m=39
